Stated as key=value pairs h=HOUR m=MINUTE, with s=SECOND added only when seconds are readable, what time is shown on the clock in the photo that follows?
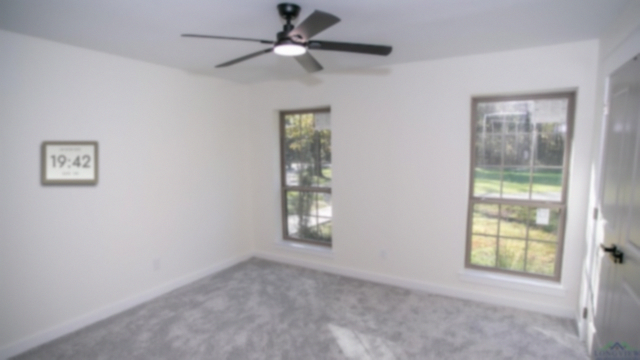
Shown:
h=19 m=42
